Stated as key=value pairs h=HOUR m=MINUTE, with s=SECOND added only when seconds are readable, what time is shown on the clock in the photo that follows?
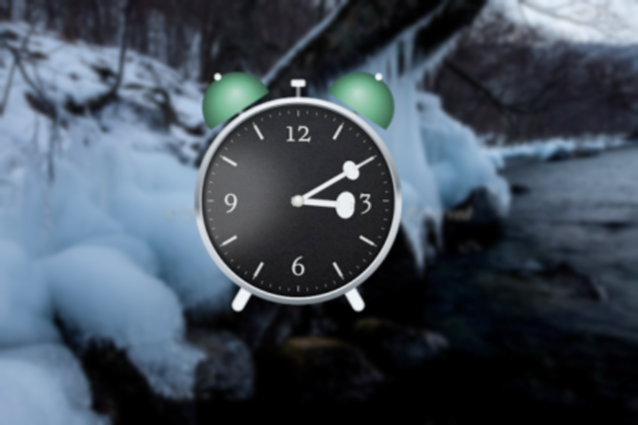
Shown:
h=3 m=10
